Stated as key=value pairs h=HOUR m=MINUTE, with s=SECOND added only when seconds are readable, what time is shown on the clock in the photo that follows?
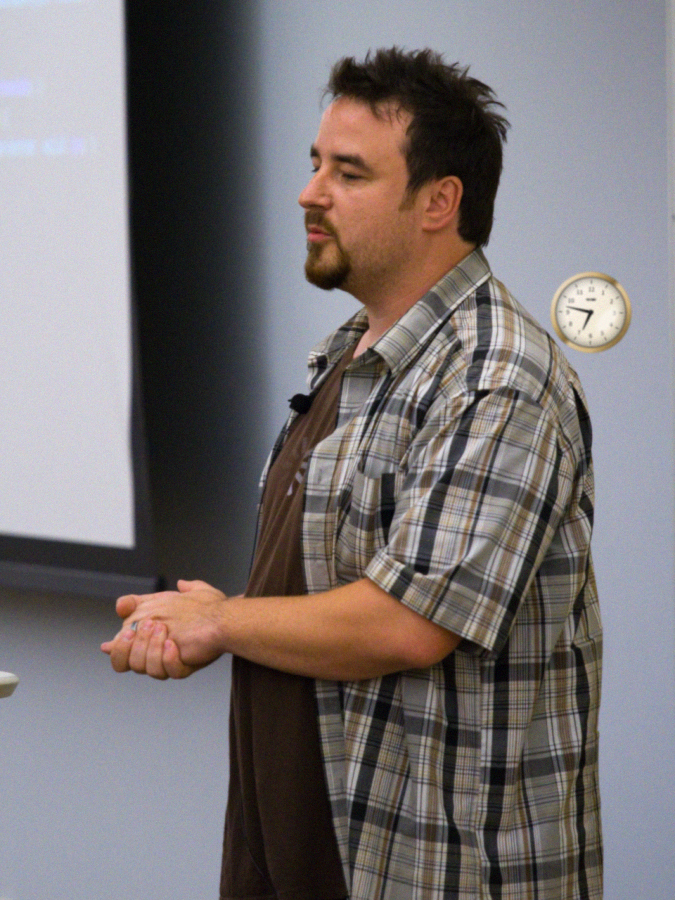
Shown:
h=6 m=47
